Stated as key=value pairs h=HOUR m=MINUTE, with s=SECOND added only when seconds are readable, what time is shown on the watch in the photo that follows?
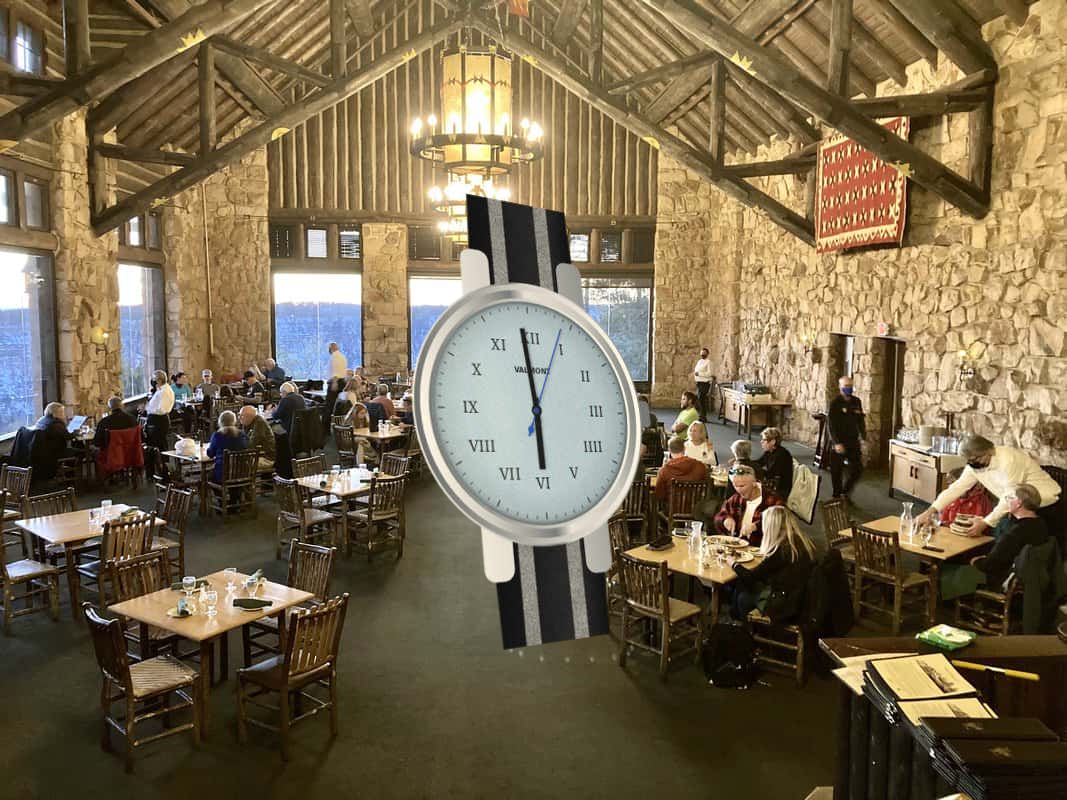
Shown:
h=5 m=59 s=4
